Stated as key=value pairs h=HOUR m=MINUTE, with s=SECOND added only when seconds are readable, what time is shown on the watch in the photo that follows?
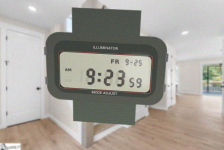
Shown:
h=9 m=23 s=59
